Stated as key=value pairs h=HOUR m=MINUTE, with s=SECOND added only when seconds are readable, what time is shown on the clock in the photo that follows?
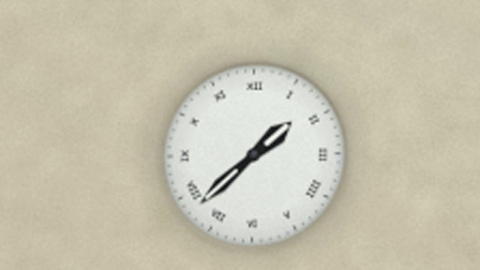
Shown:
h=1 m=38
